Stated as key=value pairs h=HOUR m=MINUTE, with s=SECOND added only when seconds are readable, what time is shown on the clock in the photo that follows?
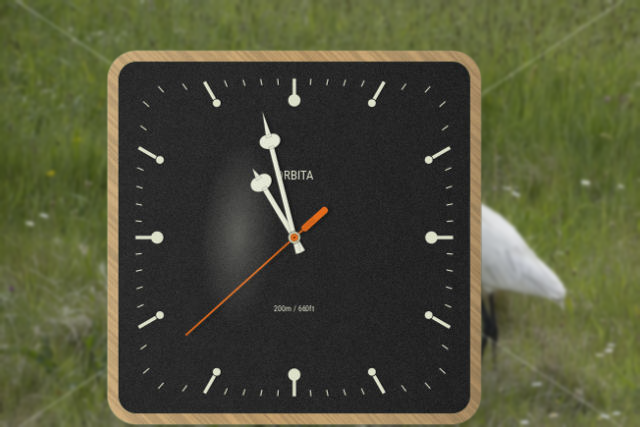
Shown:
h=10 m=57 s=38
